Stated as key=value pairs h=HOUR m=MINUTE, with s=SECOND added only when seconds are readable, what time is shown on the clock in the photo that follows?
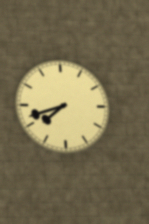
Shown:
h=7 m=42
